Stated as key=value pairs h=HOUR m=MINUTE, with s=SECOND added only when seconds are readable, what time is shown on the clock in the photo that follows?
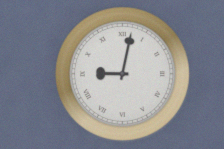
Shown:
h=9 m=2
